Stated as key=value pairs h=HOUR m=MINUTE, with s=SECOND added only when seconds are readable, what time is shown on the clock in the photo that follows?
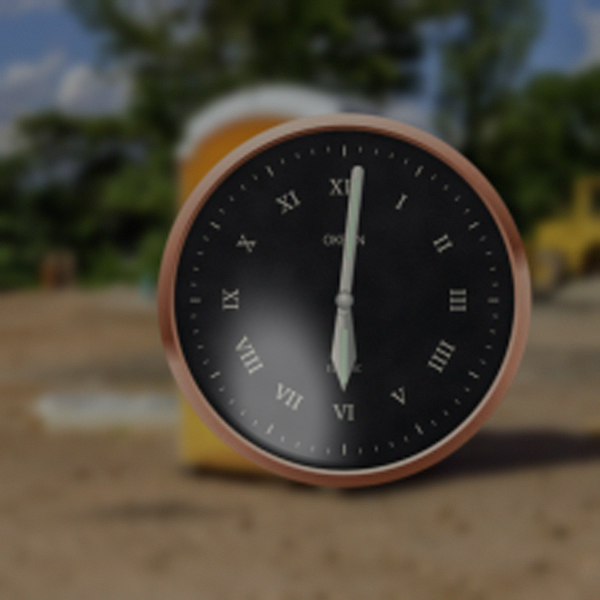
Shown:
h=6 m=1
